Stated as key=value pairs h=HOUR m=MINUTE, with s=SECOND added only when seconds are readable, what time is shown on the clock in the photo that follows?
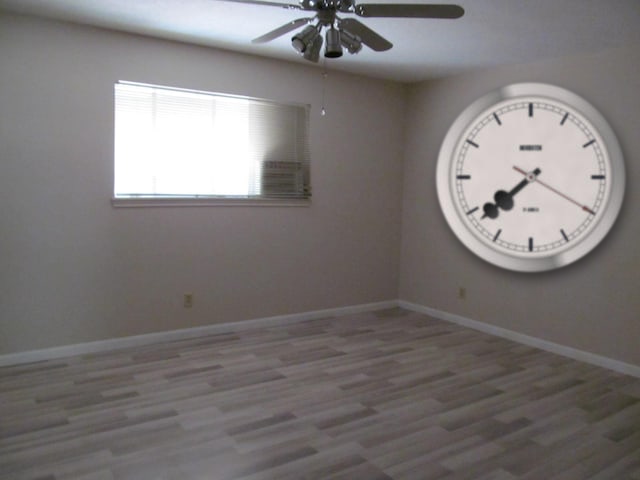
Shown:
h=7 m=38 s=20
